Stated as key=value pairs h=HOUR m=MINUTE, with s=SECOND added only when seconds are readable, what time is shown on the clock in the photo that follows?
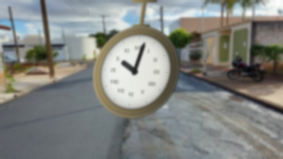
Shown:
h=10 m=2
